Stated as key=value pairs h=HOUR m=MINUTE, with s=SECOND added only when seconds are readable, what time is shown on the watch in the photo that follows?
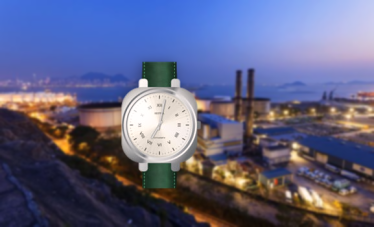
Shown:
h=7 m=2
